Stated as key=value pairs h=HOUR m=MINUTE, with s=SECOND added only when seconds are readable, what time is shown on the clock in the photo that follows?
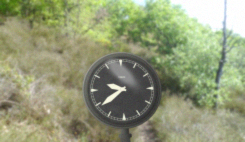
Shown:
h=9 m=39
